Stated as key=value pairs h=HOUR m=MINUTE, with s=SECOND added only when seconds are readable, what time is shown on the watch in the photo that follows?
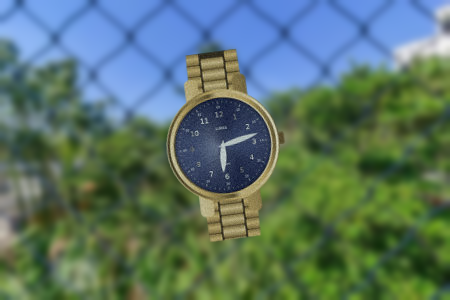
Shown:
h=6 m=13
